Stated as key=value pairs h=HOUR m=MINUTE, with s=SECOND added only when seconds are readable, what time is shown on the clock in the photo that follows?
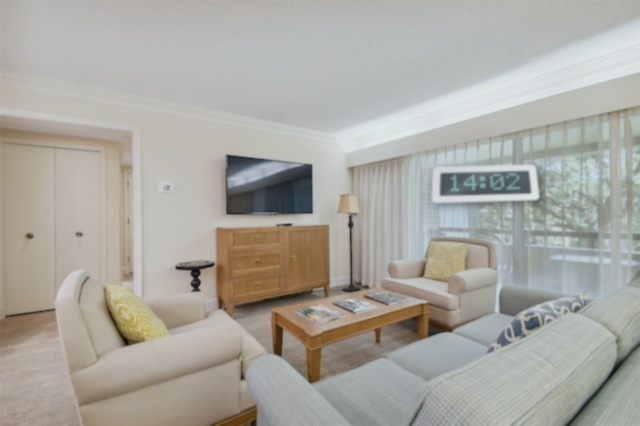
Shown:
h=14 m=2
